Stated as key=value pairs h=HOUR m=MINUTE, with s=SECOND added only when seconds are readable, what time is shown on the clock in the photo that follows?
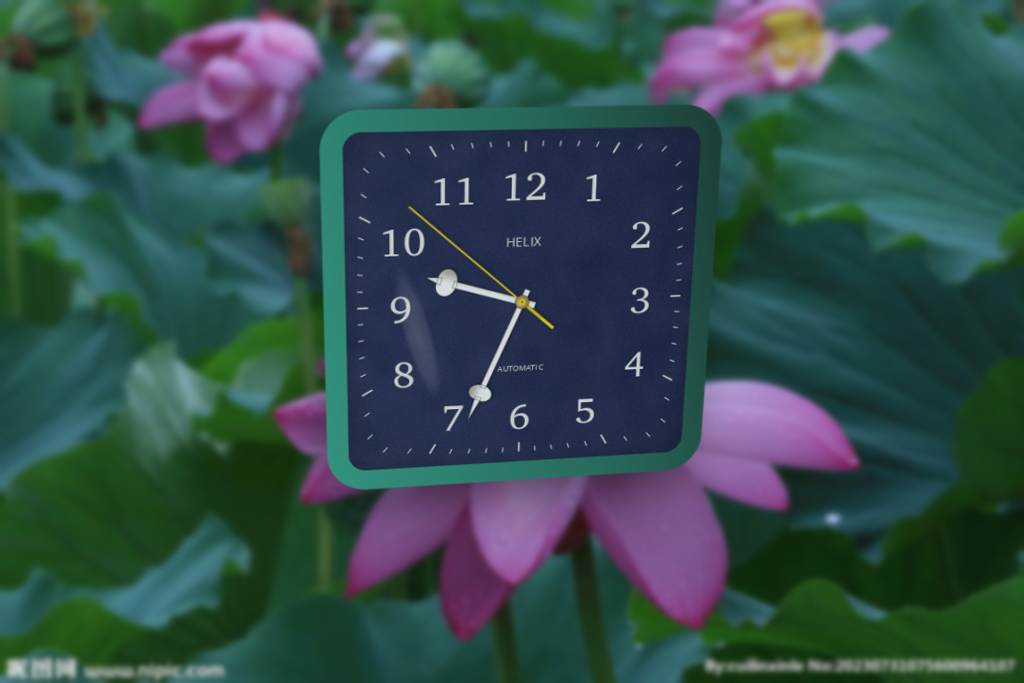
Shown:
h=9 m=33 s=52
